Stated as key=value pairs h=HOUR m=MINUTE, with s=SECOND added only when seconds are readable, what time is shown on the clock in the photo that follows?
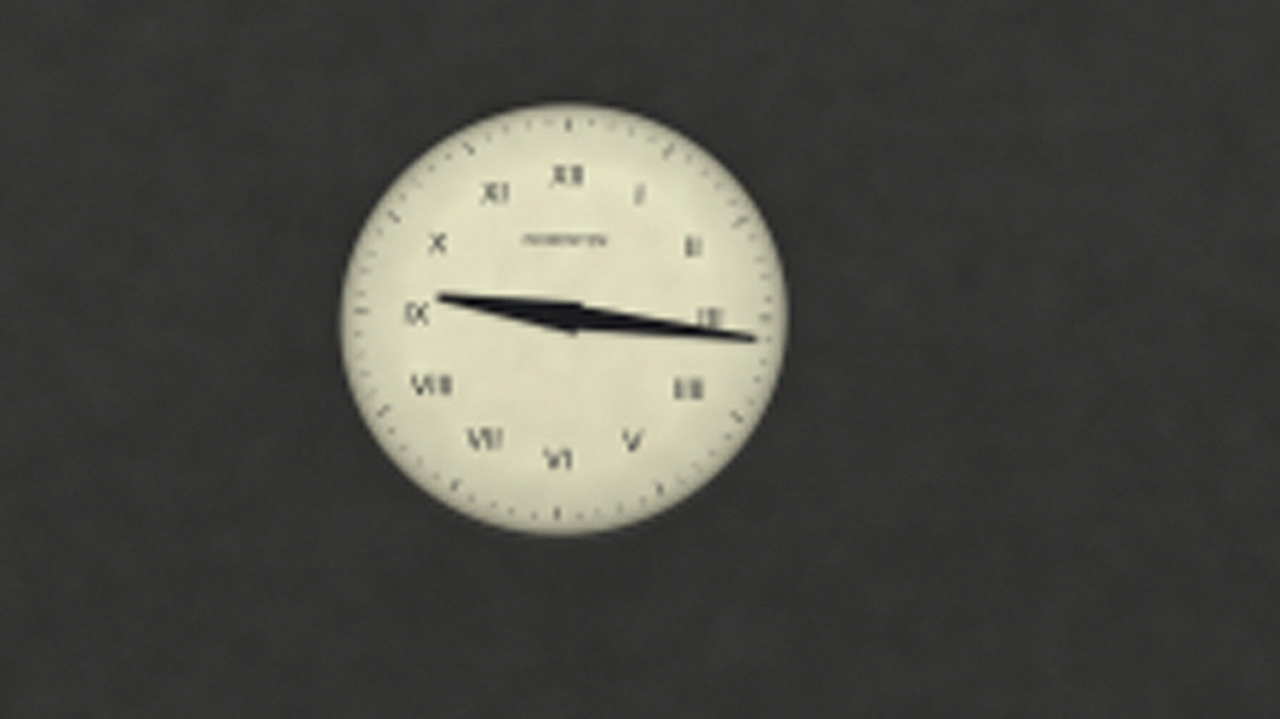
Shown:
h=9 m=16
